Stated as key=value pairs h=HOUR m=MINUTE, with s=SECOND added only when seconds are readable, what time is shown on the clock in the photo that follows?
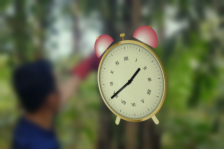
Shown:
h=1 m=40
